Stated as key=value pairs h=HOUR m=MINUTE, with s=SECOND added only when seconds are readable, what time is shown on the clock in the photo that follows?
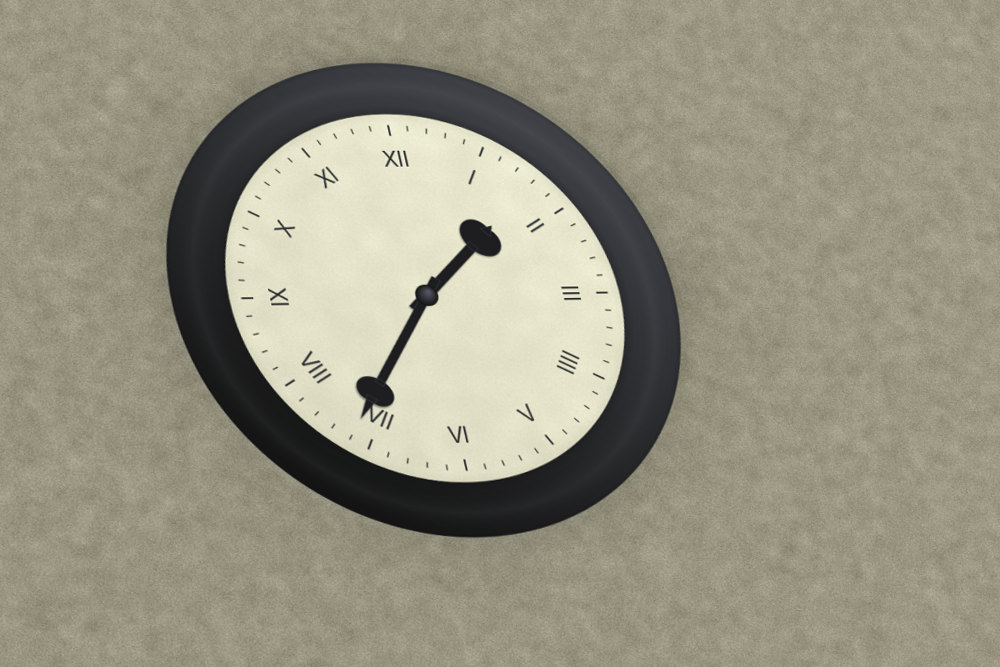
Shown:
h=1 m=36
